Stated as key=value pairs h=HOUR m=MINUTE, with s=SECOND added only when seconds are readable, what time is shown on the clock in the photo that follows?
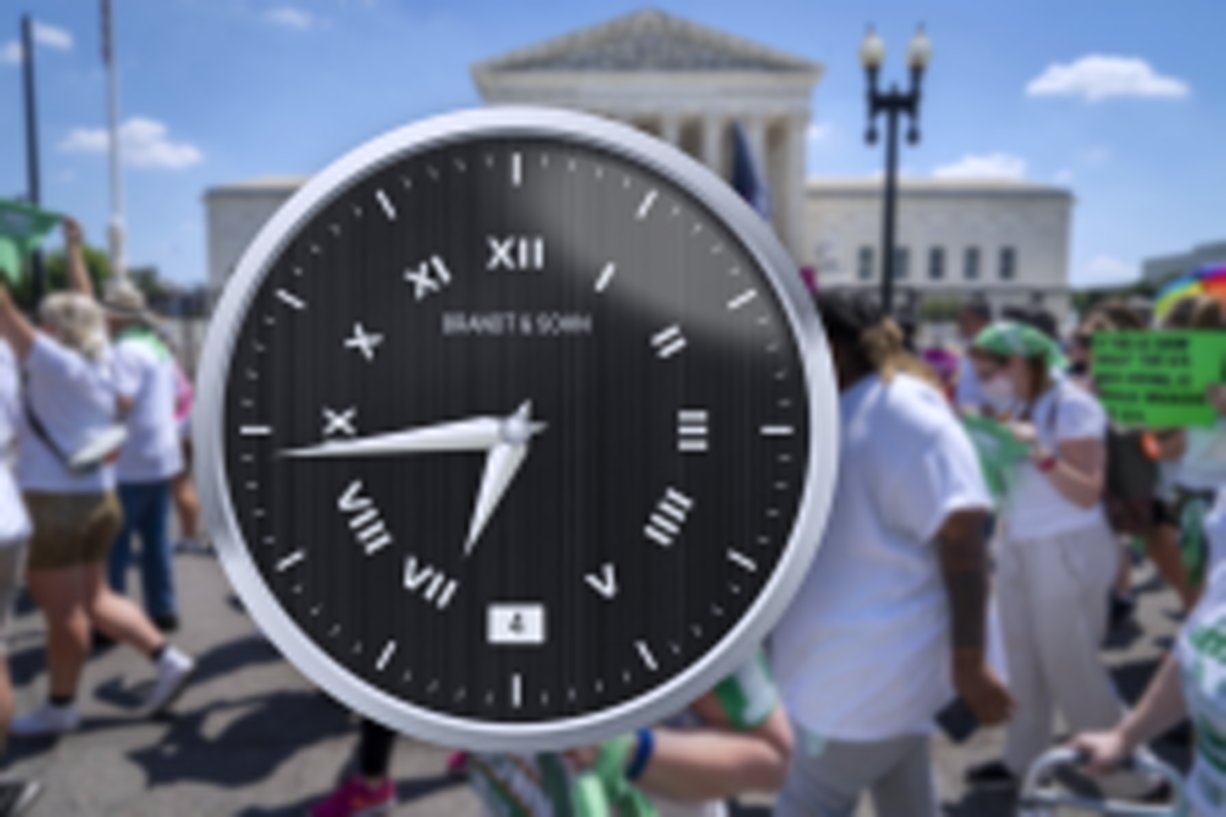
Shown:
h=6 m=44
